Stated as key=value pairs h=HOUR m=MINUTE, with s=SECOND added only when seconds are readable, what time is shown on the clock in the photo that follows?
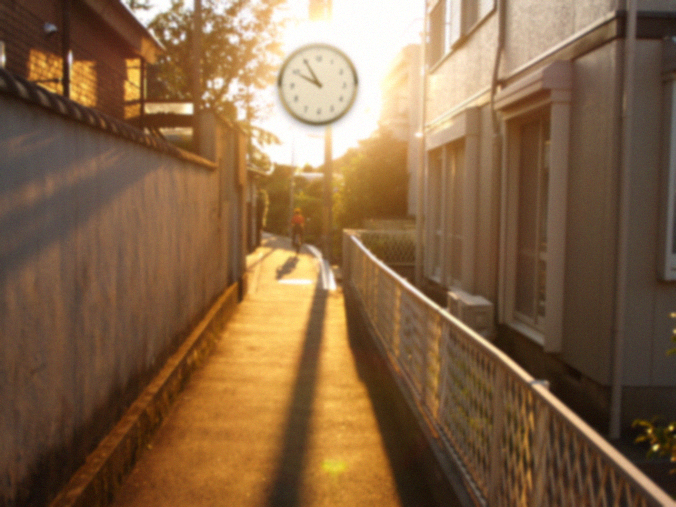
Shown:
h=9 m=55
